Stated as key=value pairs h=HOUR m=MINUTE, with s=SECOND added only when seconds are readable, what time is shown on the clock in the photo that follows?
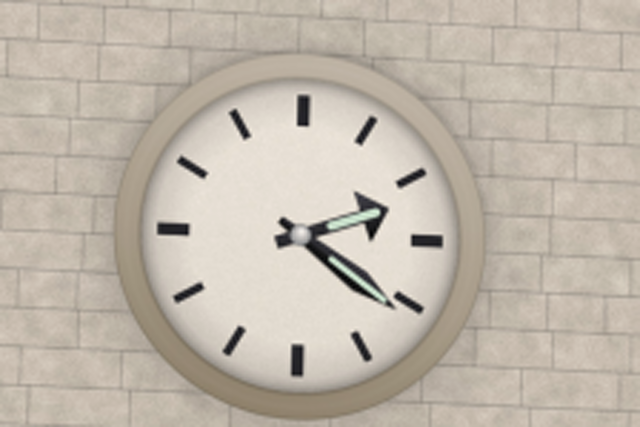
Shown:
h=2 m=21
